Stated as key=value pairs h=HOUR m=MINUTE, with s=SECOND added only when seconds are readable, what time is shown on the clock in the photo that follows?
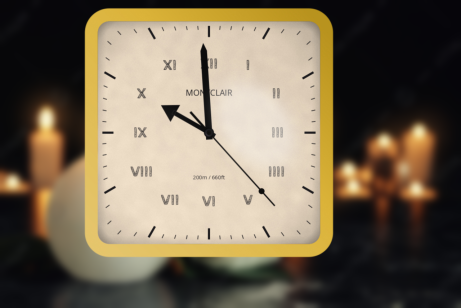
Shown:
h=9 m=59 s=23
